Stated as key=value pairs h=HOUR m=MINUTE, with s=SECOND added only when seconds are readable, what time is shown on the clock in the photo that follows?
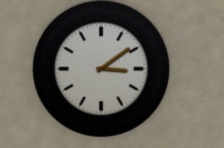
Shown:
h=3 m=9
